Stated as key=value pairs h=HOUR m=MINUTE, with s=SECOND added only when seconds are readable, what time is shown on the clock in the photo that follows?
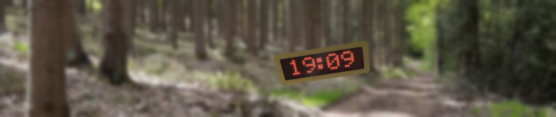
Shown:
h=19 m=9
